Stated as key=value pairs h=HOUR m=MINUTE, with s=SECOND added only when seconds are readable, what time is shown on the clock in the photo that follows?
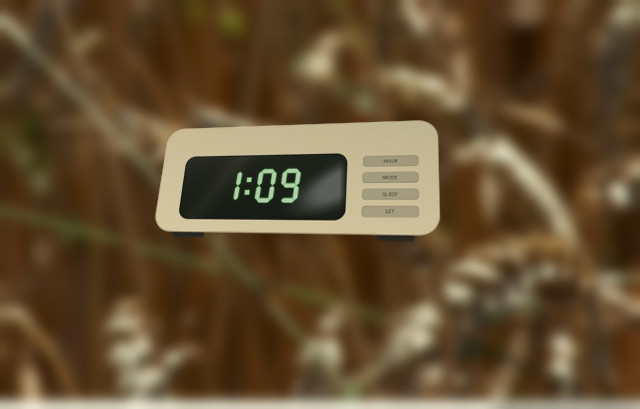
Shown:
h=1 m=9
